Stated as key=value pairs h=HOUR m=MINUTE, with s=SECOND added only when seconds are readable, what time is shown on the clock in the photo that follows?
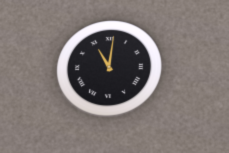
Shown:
h=11 m=1
